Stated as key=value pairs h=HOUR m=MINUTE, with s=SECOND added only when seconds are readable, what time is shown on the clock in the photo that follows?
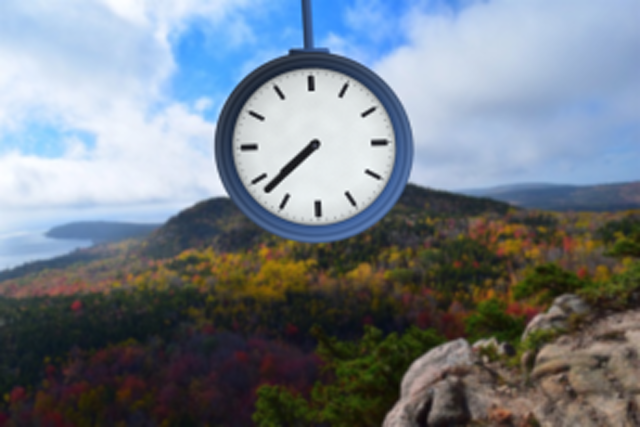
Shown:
h=7 m=38
